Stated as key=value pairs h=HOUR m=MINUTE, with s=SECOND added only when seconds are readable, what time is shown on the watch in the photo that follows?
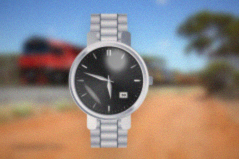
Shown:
h=5 m=48
